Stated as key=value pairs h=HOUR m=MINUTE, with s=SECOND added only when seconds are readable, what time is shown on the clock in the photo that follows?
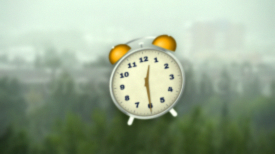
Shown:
h=12 m=30
